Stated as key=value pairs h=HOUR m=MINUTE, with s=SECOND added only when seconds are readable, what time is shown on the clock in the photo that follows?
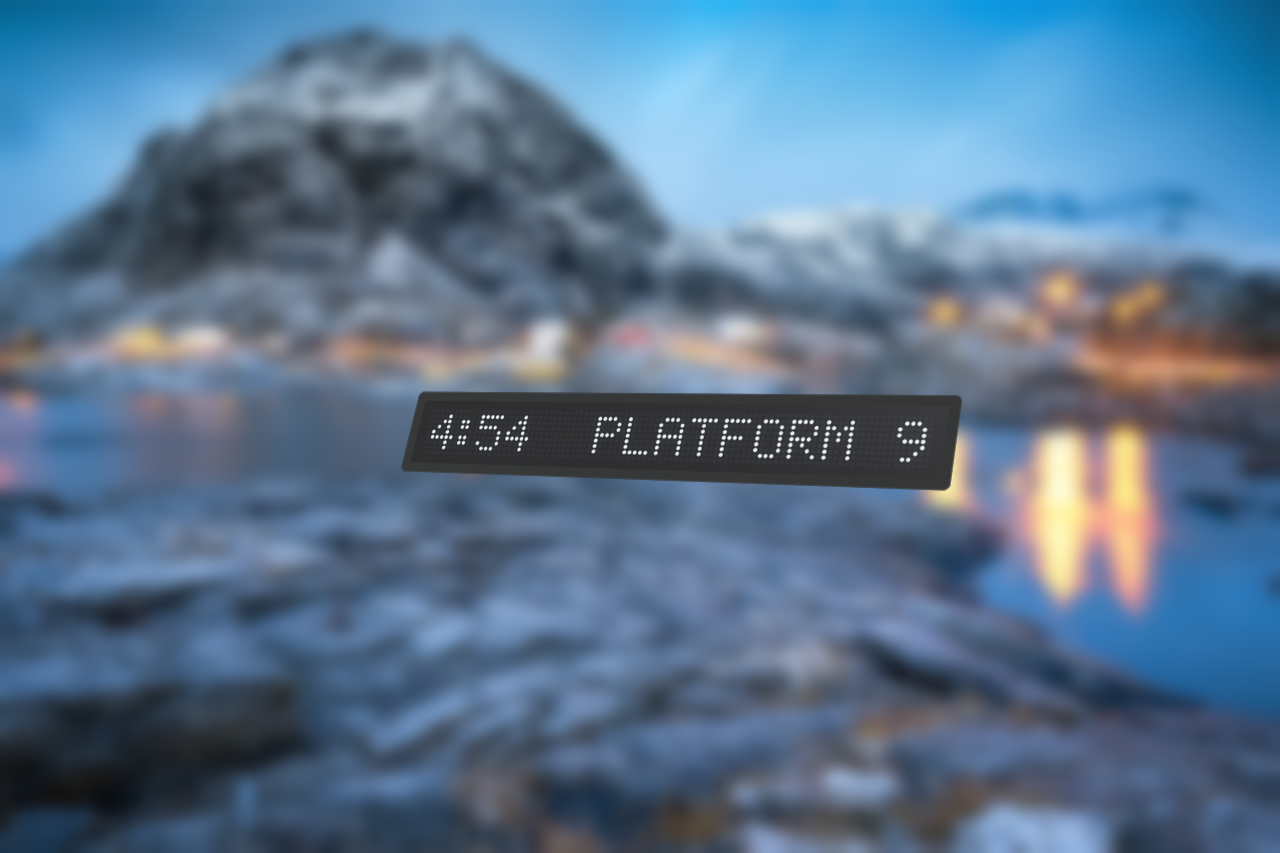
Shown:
h=4 m=54
